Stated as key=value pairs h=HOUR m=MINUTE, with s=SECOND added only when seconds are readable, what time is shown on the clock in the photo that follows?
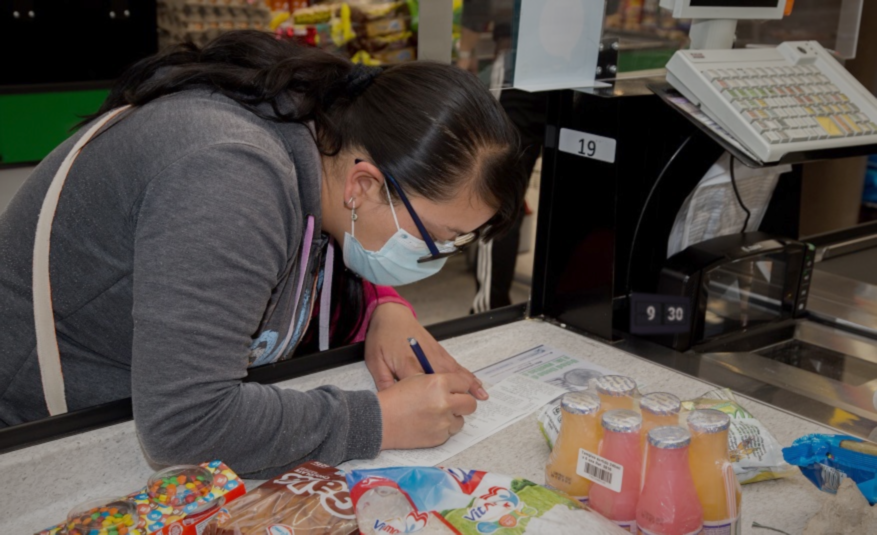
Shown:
h=9 m=30
